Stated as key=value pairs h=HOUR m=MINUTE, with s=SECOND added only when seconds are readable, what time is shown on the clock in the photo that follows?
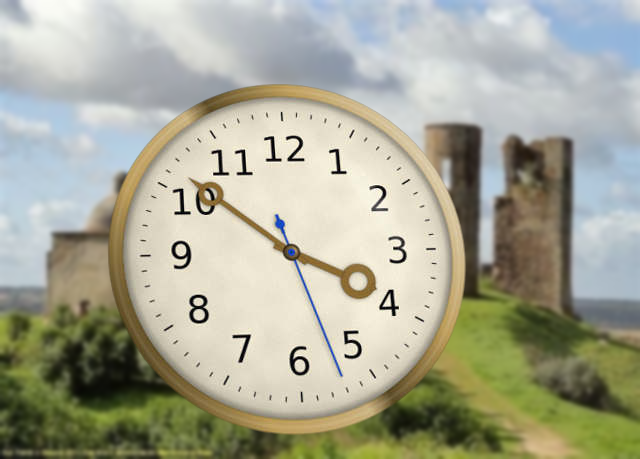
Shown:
h=3 m=51 s=27
